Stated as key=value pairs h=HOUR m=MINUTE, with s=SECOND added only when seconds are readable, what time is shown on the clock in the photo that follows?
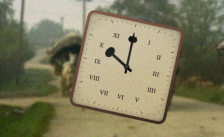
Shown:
h=10 m=0
